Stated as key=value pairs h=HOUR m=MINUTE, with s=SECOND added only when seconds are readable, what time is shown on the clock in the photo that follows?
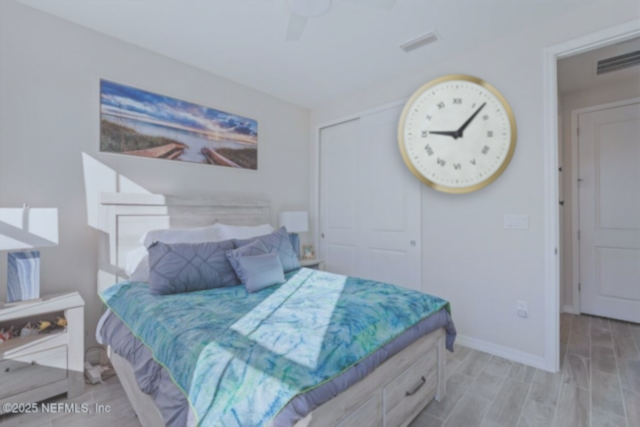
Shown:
h=9 m=7
